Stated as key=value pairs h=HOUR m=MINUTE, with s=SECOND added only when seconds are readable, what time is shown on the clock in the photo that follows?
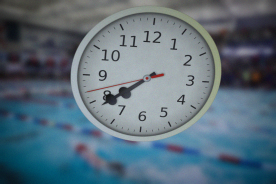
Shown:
h=7 m=38 s=42
